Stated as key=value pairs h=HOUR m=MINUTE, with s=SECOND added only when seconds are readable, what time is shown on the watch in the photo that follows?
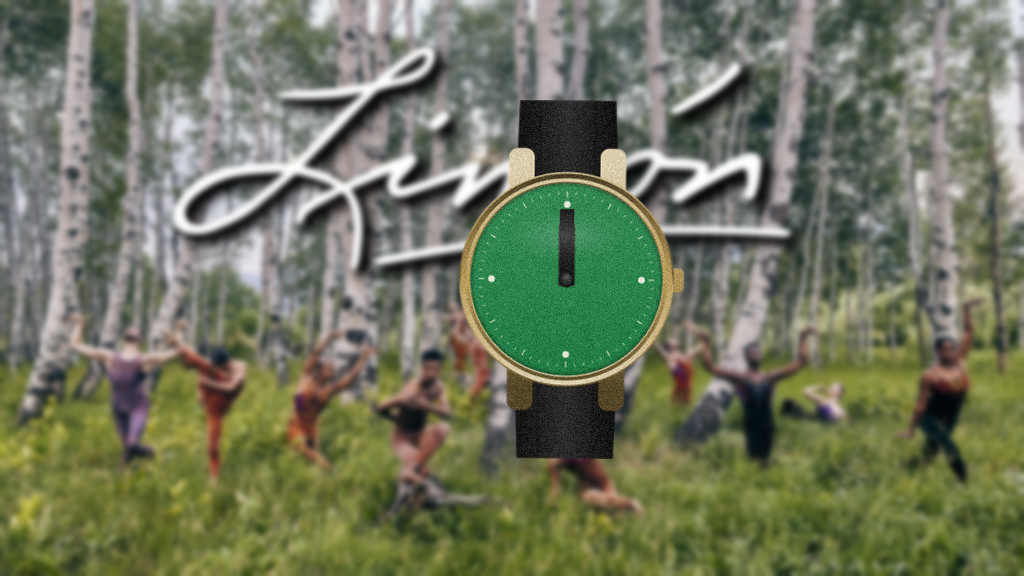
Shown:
h=12 m=0
